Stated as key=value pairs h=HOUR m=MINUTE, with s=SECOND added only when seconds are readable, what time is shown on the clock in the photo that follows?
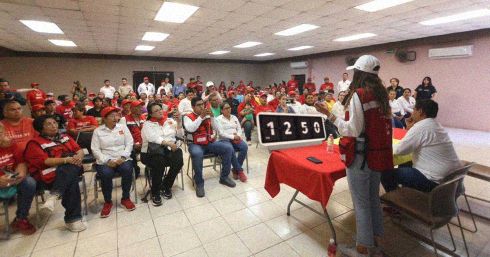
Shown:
h=12 m=50
